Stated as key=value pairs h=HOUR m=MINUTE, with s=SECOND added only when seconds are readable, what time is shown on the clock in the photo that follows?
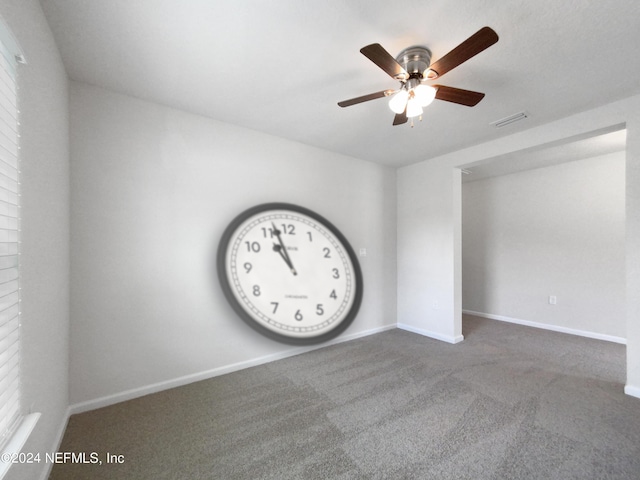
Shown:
h=10 m=57
